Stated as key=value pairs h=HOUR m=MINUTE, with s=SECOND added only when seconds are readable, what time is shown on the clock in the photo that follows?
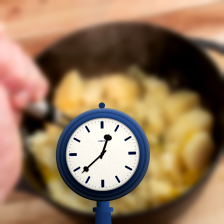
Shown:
h=12 m=38
